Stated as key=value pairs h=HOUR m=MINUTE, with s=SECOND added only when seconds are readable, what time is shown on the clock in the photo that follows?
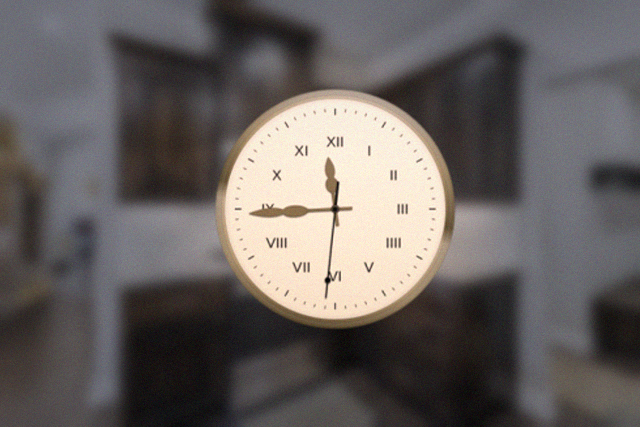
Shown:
h=11 m=44 s=31
